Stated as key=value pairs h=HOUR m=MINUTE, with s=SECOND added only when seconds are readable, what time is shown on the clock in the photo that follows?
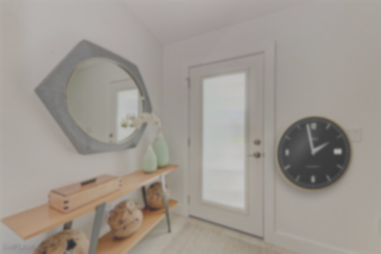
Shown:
h=1 m=58
